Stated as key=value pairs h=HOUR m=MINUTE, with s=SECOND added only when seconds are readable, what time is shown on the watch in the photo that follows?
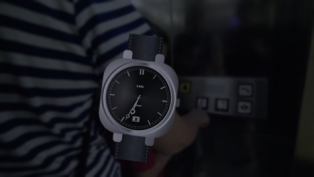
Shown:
h=6 m=34
